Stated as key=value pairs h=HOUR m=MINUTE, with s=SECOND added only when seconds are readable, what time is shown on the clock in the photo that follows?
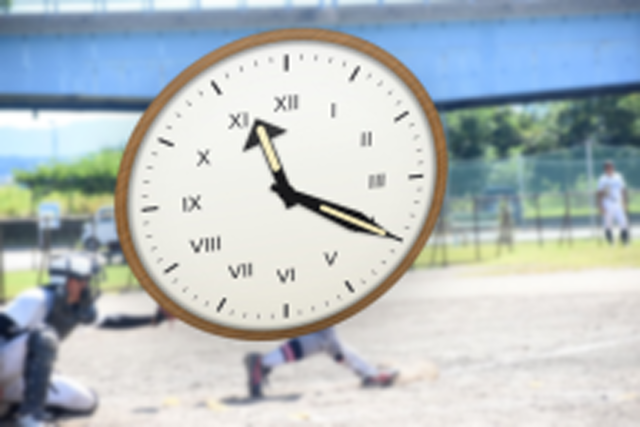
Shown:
h=11 m=20
